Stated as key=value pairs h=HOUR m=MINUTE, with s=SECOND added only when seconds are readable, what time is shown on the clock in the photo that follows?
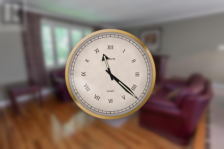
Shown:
h=11 m=22
